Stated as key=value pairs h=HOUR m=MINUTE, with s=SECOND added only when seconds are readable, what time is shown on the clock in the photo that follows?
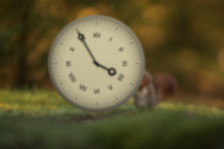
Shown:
h=3 m=55
